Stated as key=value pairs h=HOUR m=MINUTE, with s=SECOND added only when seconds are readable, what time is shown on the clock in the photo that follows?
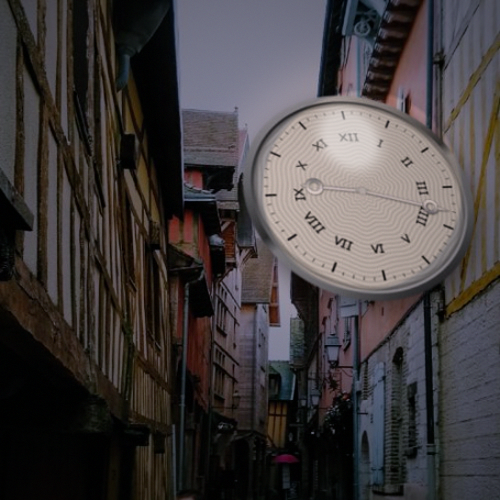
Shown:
h=9 m=18
